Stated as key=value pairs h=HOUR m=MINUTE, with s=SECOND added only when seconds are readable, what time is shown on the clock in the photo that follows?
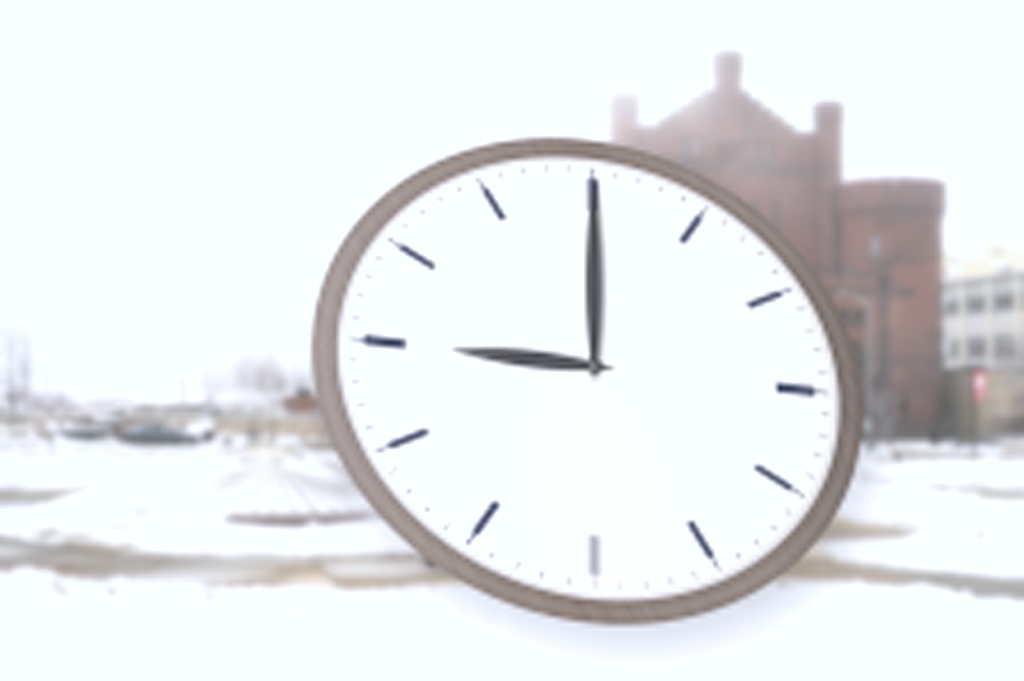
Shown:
h=9 m=0
